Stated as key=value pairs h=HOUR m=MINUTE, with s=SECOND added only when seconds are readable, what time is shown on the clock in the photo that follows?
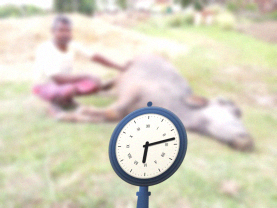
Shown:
h=6 m=13
